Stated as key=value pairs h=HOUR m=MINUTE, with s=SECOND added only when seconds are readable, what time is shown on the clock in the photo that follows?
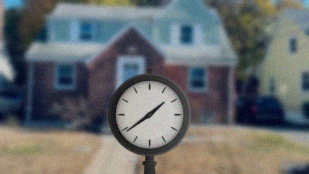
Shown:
h=1 m=39
